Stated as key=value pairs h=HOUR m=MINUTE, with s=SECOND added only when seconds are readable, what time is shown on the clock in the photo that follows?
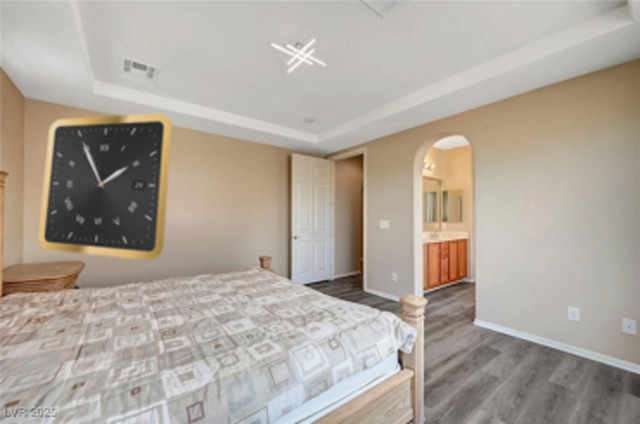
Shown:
h=1 m=55
